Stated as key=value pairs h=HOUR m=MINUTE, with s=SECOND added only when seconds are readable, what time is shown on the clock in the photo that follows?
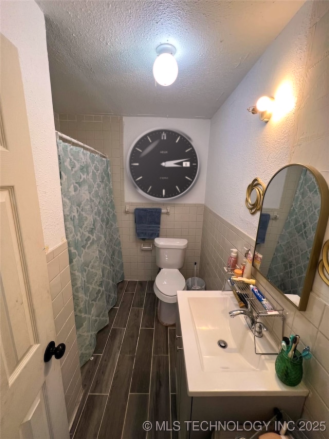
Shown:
h=3 m=13
